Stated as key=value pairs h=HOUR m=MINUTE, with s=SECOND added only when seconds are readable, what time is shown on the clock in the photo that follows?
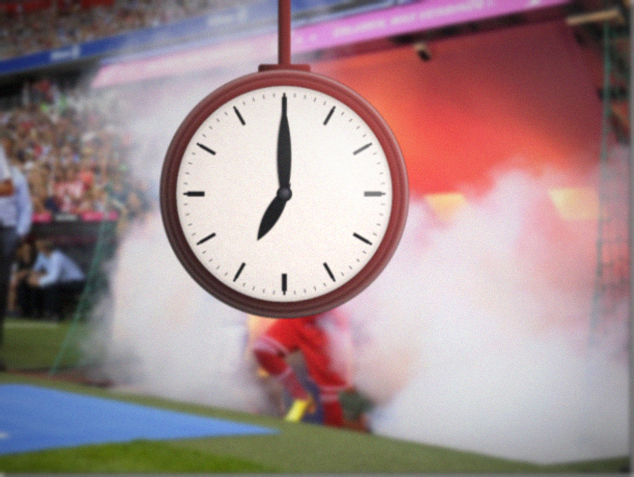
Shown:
h=7 m=0
